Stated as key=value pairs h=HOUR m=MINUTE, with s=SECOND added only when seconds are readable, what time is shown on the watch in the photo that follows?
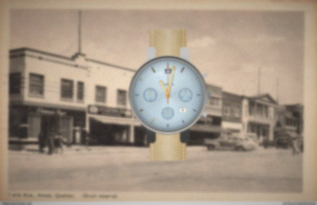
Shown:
h=11 m=2
